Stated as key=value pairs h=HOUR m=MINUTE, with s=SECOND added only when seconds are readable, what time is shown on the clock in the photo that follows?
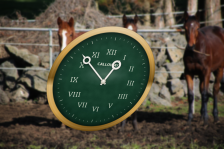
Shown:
h=12 m=52
